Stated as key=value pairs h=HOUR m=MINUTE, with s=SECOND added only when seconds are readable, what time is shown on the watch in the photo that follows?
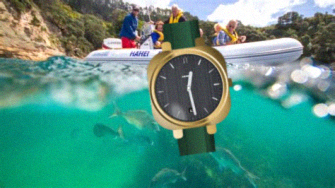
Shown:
h=12 m=29
